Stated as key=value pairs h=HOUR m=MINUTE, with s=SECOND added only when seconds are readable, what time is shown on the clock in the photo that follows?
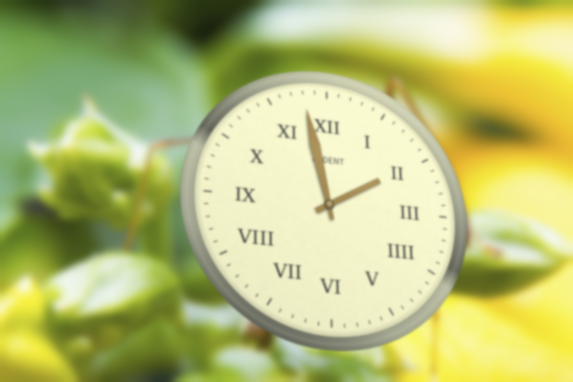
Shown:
h=1 m=58
